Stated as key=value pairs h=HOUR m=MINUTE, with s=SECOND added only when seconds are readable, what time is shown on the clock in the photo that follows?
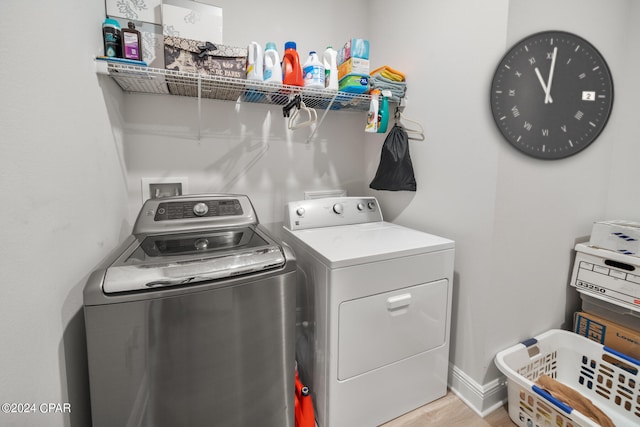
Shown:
h=11 m=1
